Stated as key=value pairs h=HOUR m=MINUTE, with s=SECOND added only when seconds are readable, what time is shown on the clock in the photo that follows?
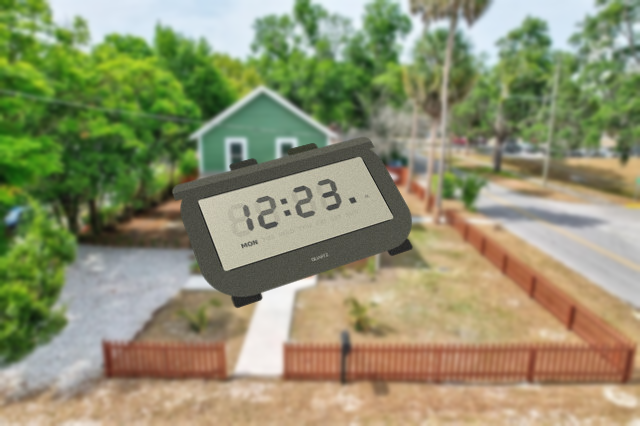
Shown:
h=12 m=23
